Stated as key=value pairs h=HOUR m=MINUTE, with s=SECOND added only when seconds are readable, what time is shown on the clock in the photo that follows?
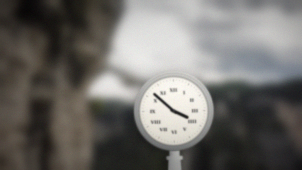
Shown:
h=3 m=52
